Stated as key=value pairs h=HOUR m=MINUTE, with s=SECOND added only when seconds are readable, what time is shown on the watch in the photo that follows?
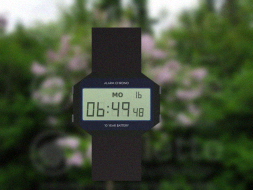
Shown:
h=6 m=49 s=48
